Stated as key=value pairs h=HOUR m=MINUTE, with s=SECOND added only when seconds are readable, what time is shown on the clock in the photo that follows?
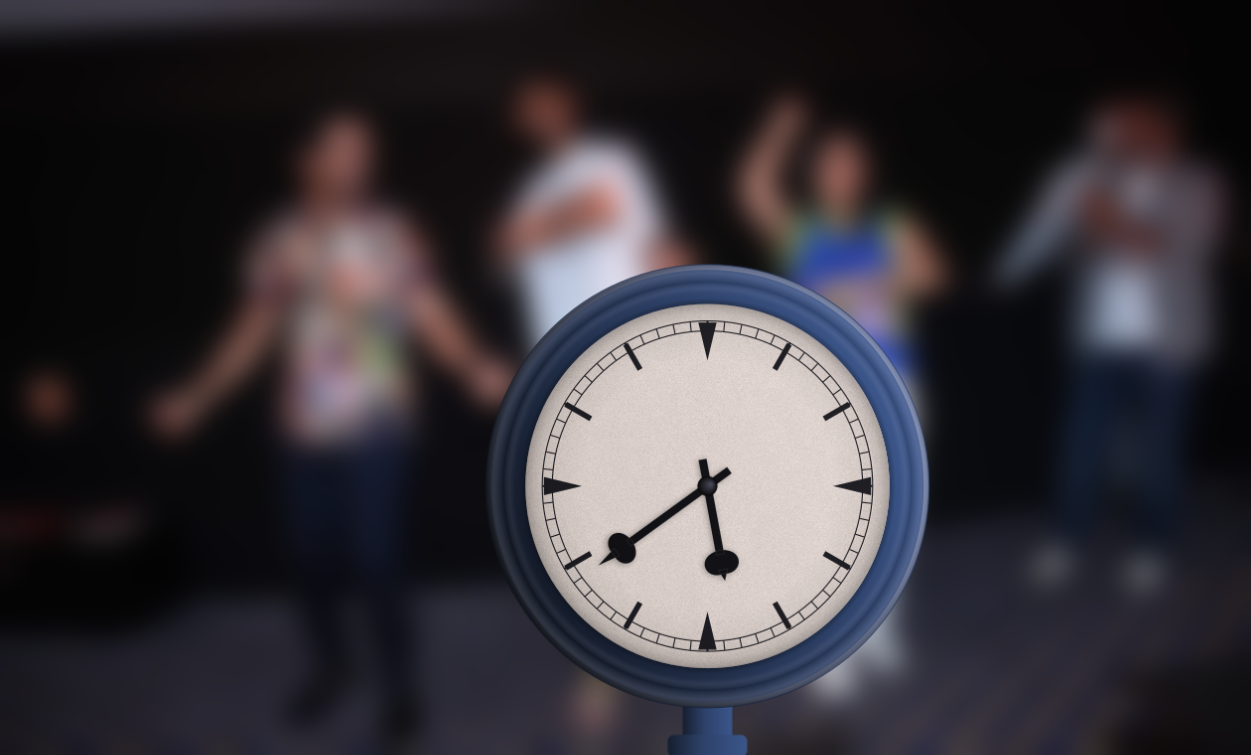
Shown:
h=5 m=39
